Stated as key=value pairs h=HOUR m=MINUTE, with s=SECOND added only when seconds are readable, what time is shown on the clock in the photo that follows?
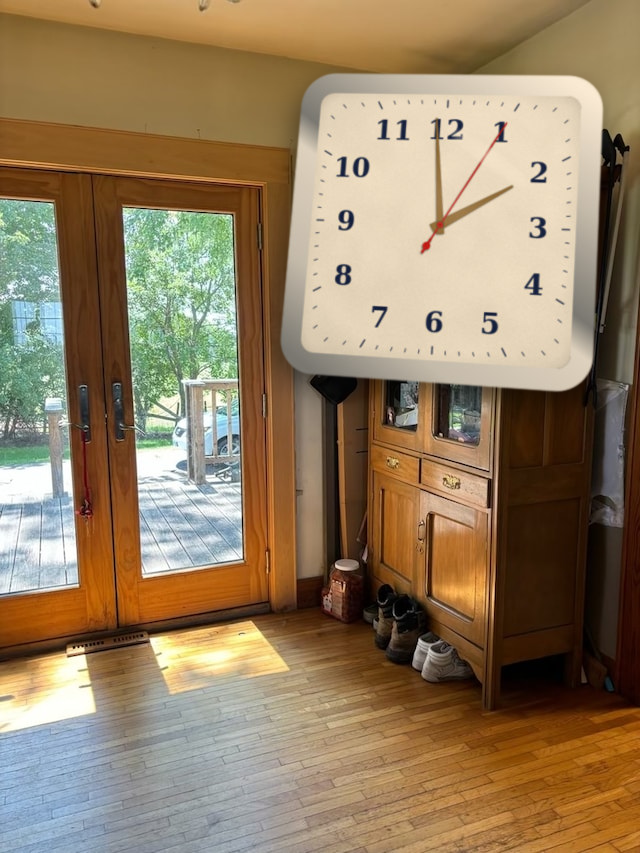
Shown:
h=1 m=59 s=5
